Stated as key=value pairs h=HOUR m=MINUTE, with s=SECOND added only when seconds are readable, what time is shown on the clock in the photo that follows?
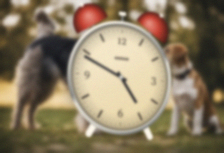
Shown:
h=4 m=49
